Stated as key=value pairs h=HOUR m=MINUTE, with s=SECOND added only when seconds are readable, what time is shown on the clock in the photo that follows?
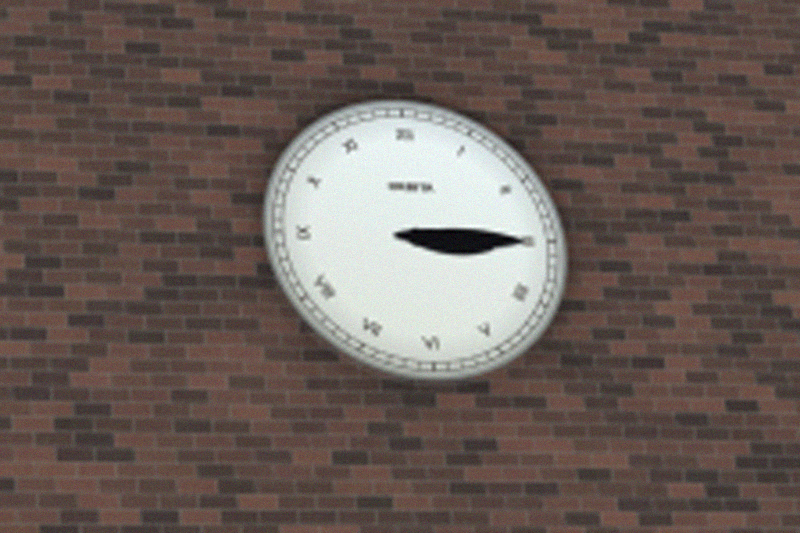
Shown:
h=3 m=15
